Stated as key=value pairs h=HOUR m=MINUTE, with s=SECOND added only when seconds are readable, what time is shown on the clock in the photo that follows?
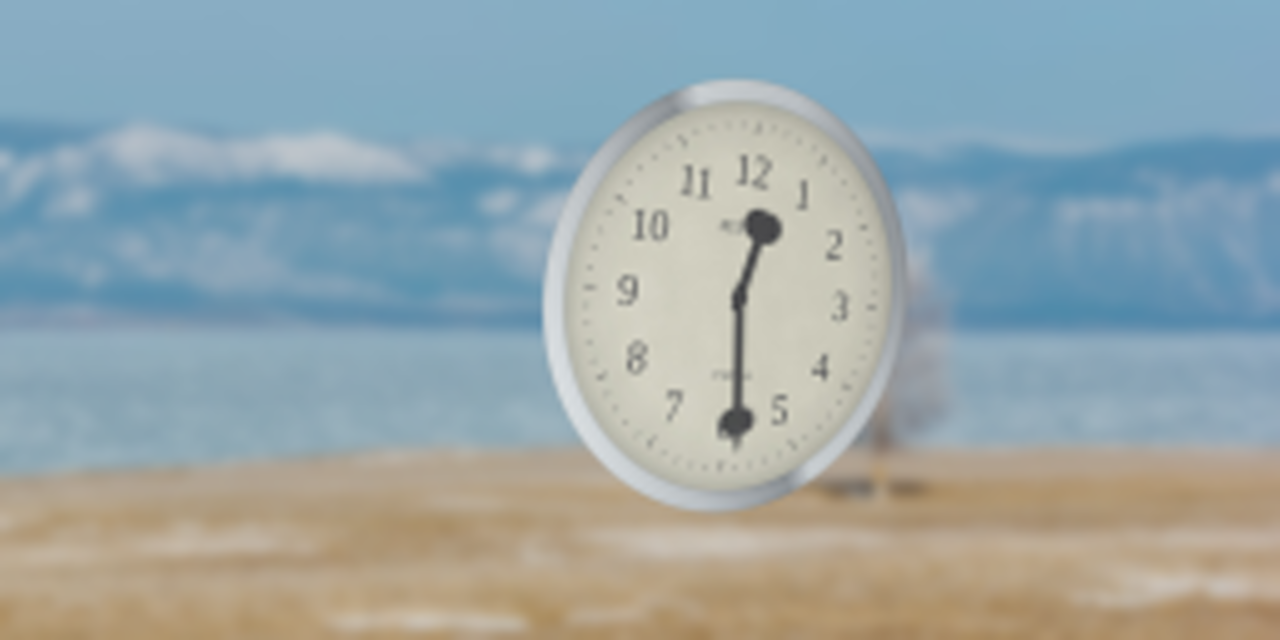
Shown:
h=12 m=29
